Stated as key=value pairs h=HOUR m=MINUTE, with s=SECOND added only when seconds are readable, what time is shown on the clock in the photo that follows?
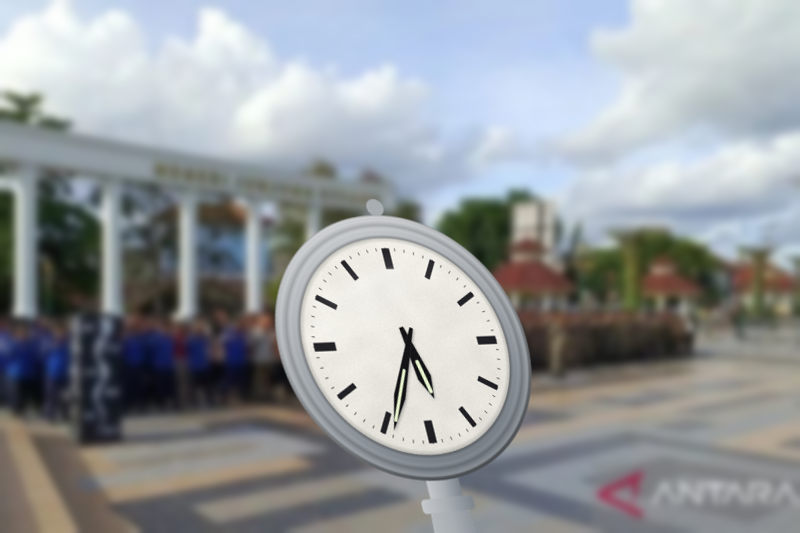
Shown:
h=5 m=34
